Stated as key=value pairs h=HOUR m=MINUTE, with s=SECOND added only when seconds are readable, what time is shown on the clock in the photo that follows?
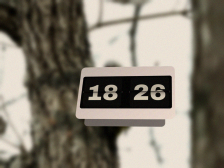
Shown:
h=18 m=26
